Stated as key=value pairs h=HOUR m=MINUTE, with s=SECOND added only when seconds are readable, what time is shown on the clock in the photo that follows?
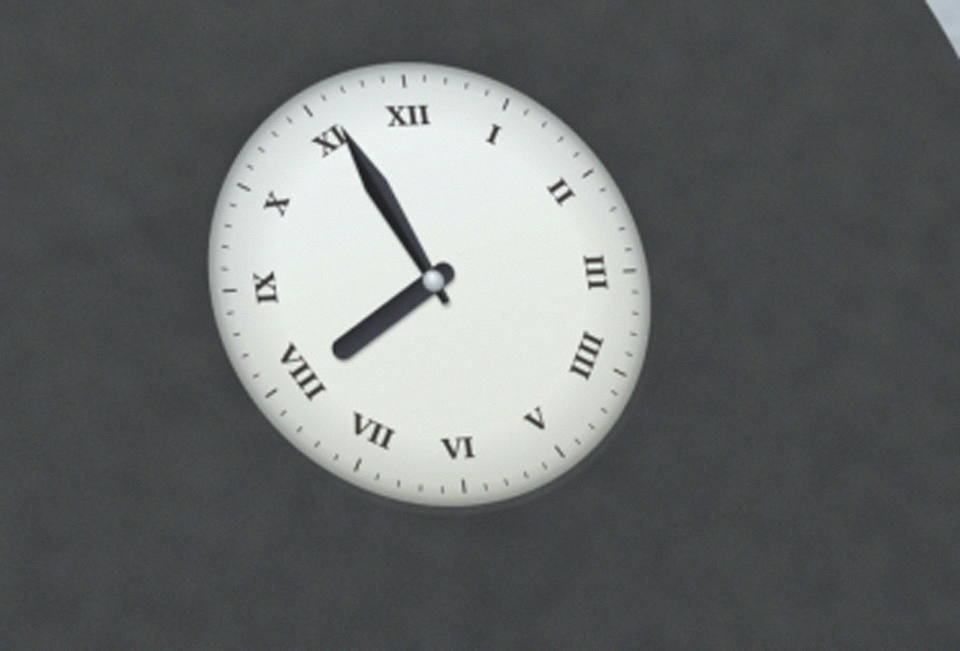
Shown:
h=7 m=56
